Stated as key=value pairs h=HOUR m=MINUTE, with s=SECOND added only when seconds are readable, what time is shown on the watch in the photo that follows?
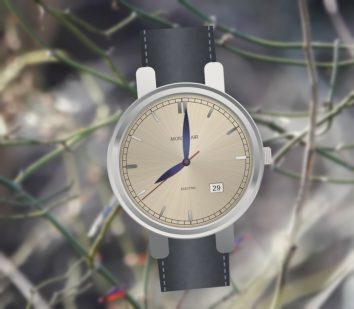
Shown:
h=8 m=0 s=39
